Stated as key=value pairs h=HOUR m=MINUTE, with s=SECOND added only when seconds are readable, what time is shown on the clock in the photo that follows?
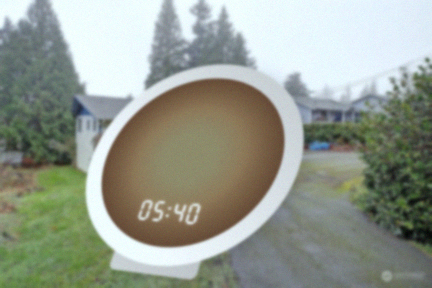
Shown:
h=5 m=40
